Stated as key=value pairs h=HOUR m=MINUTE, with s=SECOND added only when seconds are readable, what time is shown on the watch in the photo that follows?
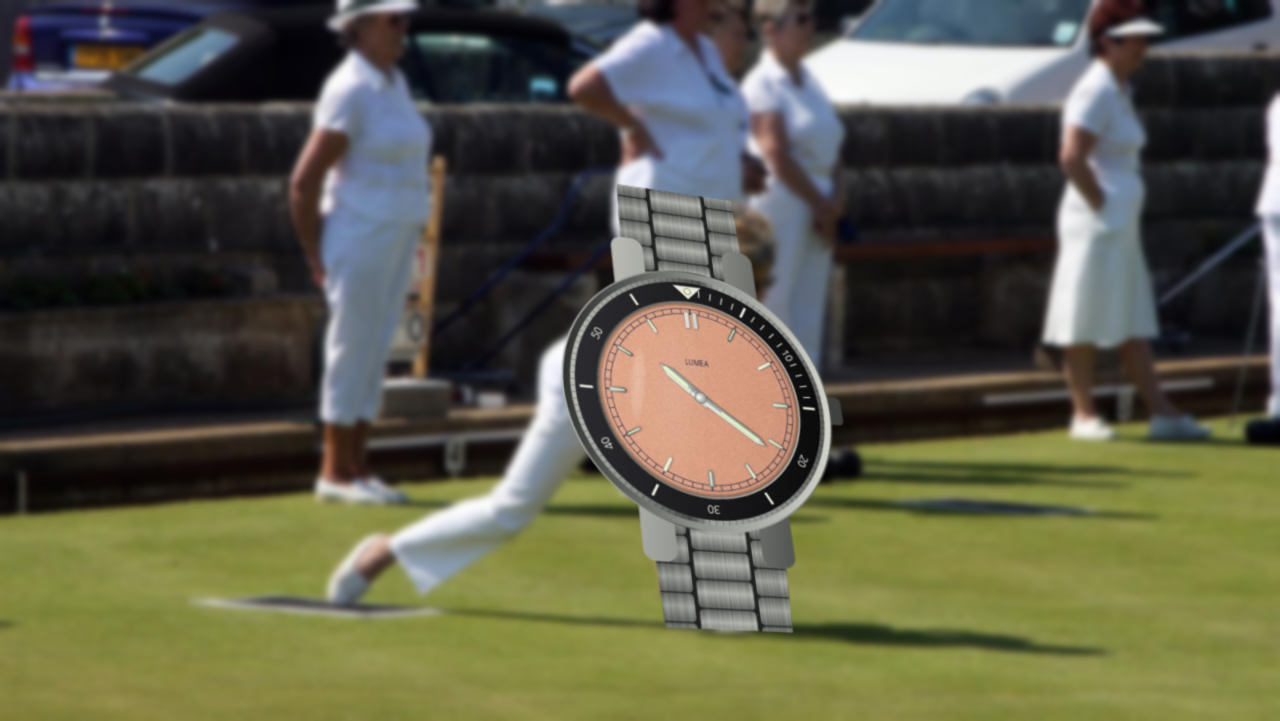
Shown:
h=10 m=21
